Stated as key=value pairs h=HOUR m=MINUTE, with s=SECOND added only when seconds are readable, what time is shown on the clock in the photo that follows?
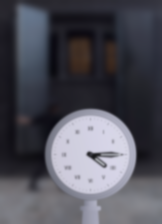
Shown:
h=4 m=15
